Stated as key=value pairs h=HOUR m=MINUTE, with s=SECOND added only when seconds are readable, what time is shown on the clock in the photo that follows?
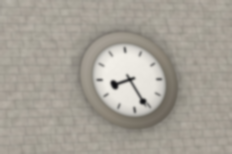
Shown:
h=8 m=26
